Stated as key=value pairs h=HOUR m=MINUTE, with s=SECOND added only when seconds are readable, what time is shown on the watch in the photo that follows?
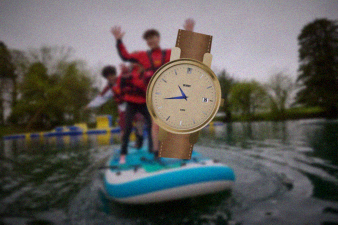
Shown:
h=10 m=43
